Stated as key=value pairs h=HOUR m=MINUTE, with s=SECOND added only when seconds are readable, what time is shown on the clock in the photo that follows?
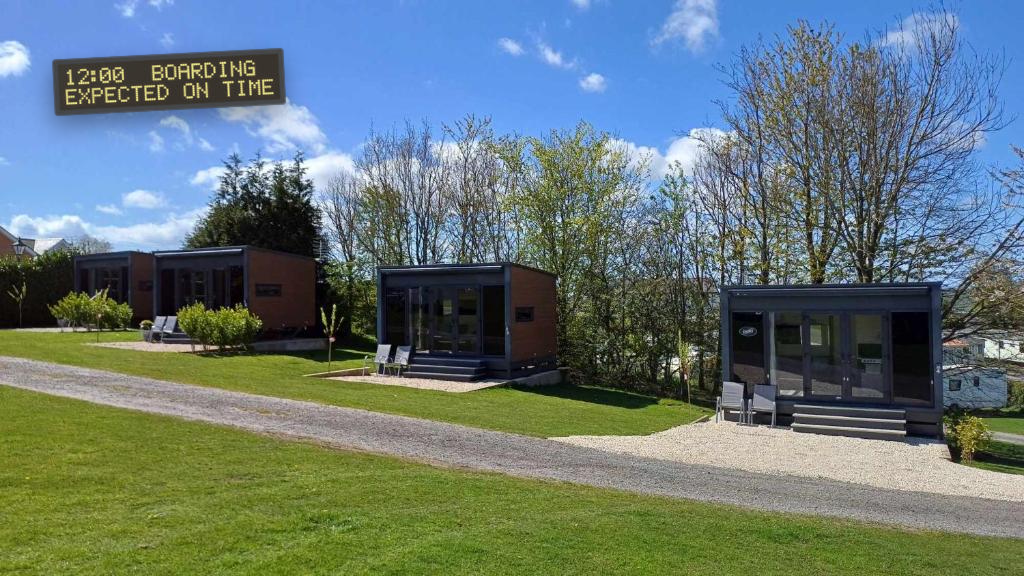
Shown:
h=12 m=0
